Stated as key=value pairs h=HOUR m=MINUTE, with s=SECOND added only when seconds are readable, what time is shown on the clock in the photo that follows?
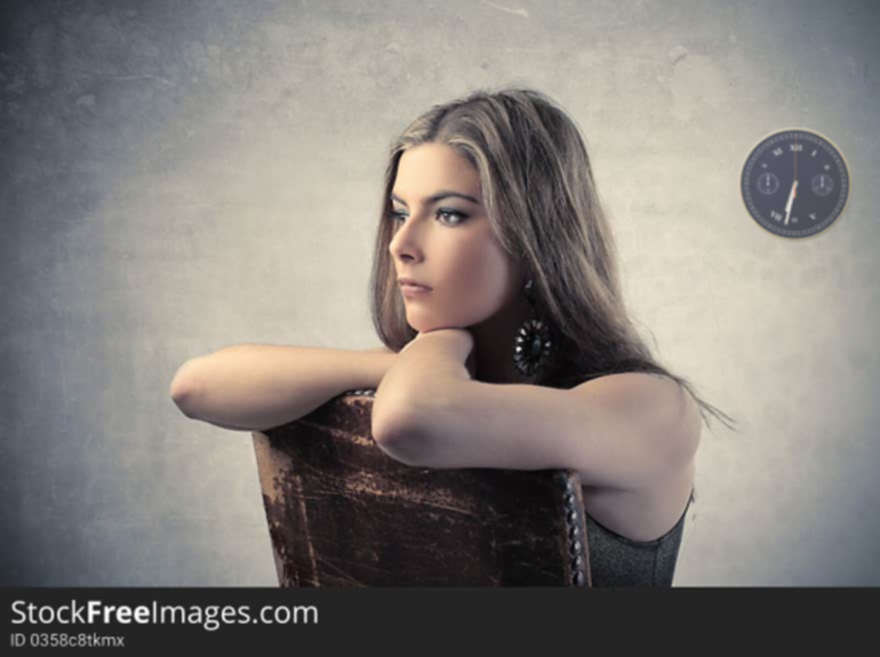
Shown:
h=6 m=32
